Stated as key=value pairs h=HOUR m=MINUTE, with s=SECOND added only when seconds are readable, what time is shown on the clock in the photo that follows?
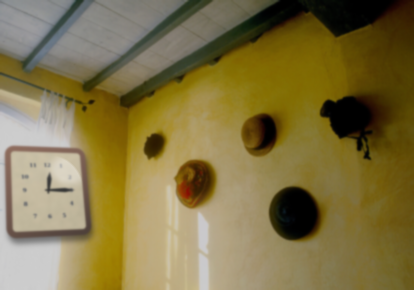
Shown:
h=12 m=15
